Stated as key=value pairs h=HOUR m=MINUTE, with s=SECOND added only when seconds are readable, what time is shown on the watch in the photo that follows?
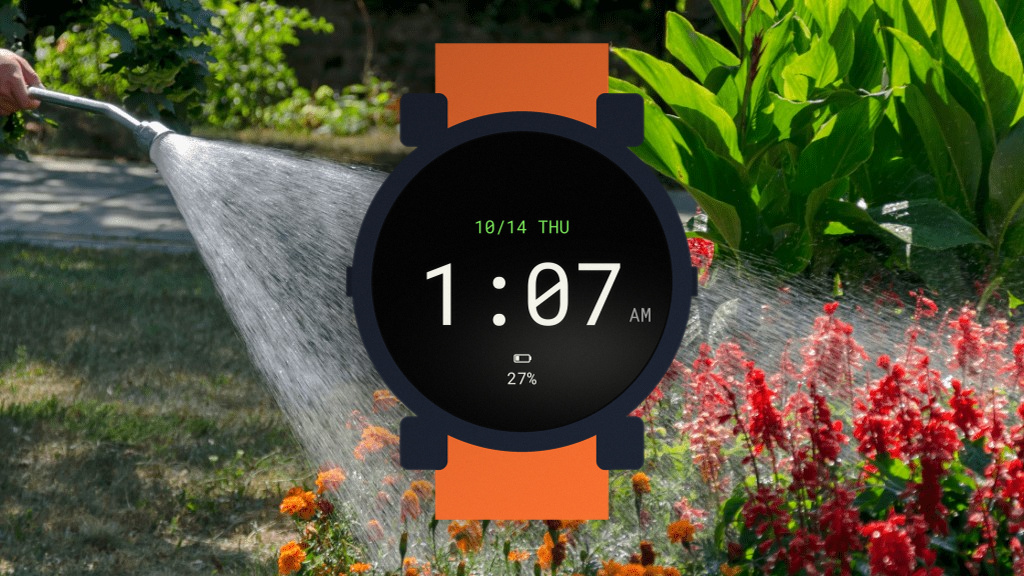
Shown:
h=1 m=7
